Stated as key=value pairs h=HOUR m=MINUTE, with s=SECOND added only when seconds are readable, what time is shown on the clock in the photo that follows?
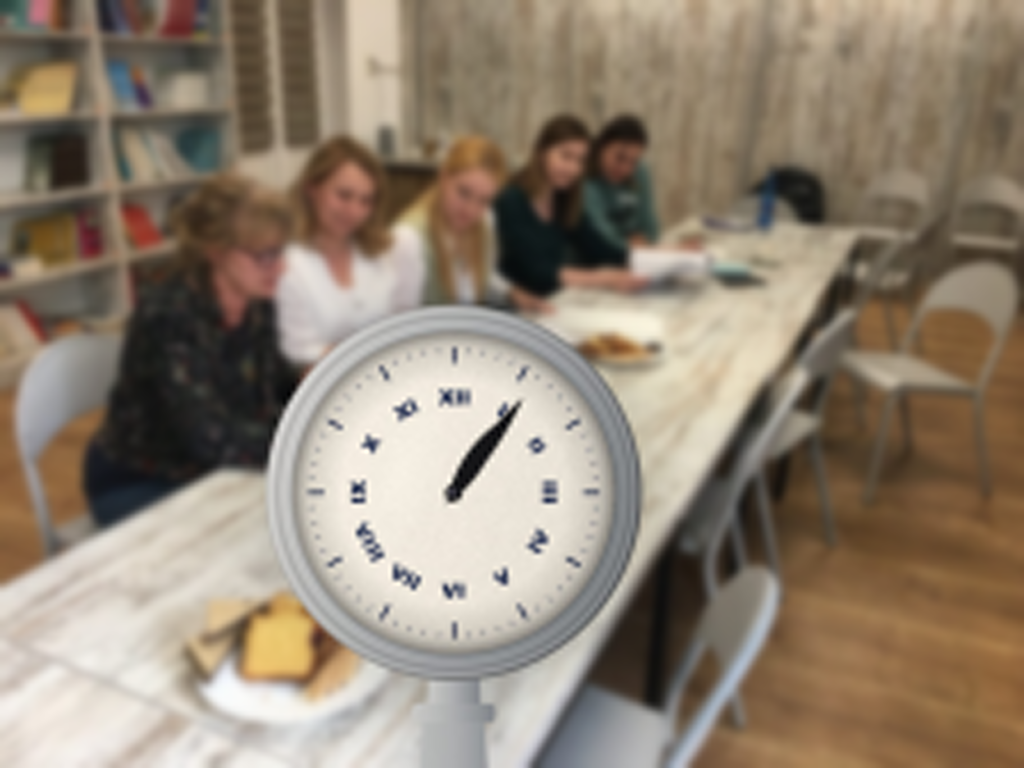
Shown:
h=1 m=6
